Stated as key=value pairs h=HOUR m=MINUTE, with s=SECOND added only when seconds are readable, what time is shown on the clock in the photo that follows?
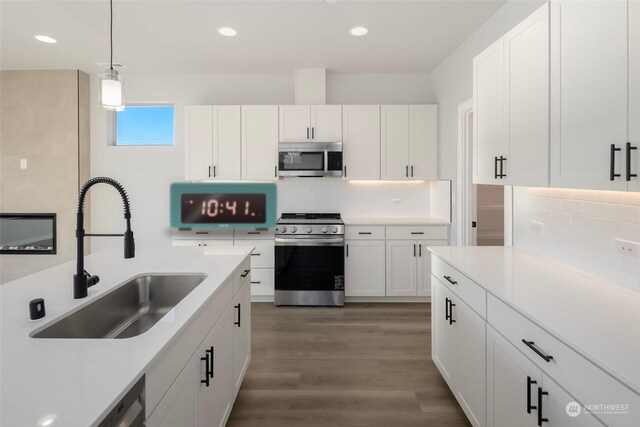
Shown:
h=10 m=41
